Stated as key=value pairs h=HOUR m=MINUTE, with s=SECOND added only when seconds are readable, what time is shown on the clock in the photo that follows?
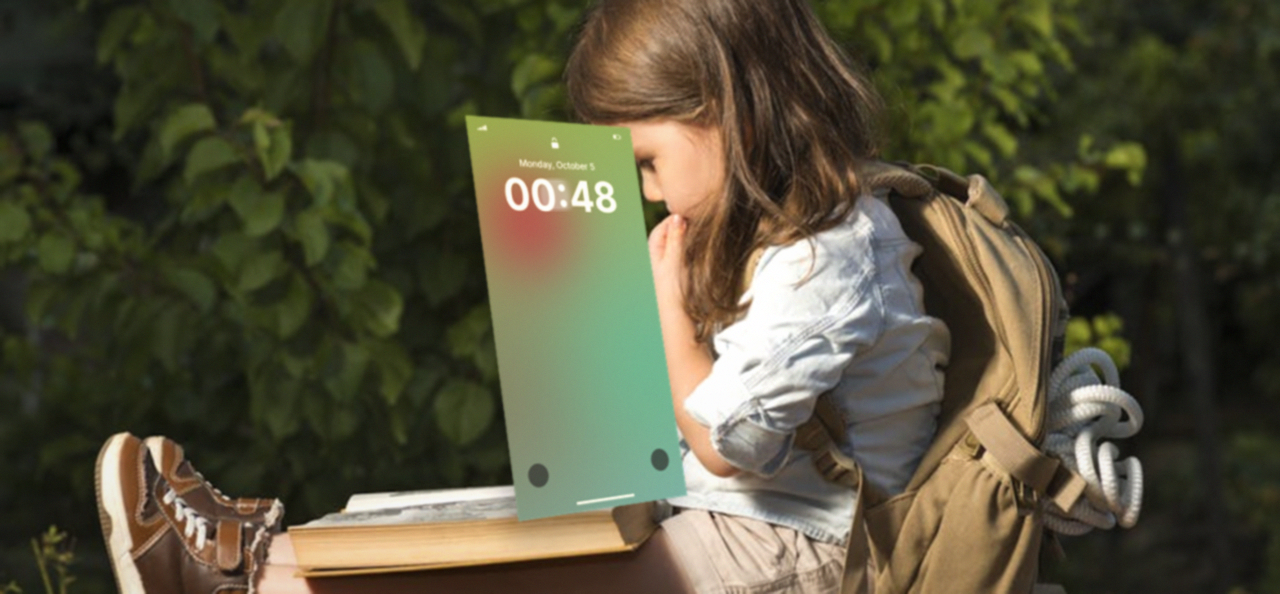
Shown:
h=0 m=48
